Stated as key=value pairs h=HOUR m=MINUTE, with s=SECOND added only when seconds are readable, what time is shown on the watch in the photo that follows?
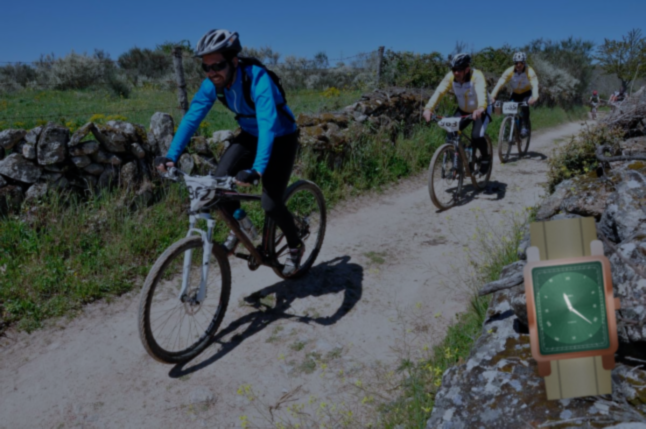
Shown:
h=11 m=22
